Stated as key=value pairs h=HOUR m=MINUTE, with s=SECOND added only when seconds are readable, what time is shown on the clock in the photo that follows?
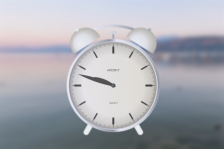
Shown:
h=9 m=48
